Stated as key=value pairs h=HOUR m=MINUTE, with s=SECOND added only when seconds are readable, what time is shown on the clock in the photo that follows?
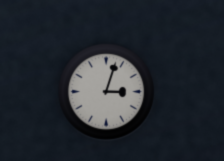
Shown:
h=3 m=3
